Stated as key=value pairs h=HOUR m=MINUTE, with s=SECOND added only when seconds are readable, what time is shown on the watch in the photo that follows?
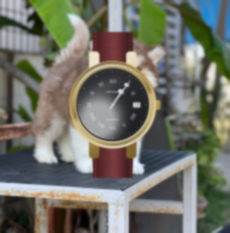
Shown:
h=1 m=6
